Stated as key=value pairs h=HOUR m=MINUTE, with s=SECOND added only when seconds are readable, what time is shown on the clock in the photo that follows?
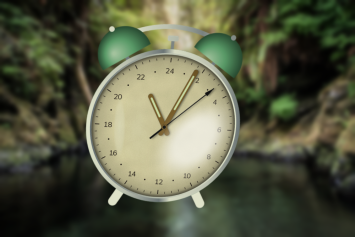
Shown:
h=22 m=4 s=8
